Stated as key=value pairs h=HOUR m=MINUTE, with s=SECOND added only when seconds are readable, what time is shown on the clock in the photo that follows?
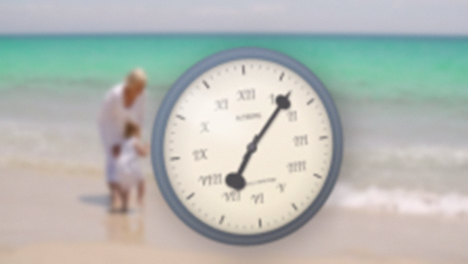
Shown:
h=7 m=7
